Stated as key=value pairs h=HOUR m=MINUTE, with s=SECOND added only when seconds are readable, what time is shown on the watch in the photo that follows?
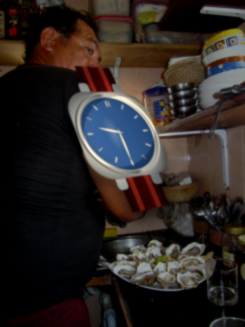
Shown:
h=9 m=30
